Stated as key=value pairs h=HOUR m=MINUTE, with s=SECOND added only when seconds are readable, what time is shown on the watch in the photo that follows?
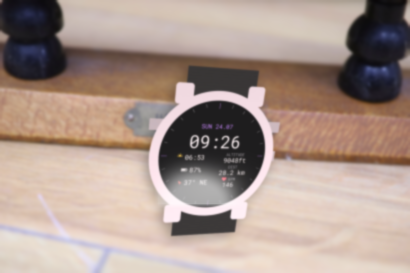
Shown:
h=9 m=26
